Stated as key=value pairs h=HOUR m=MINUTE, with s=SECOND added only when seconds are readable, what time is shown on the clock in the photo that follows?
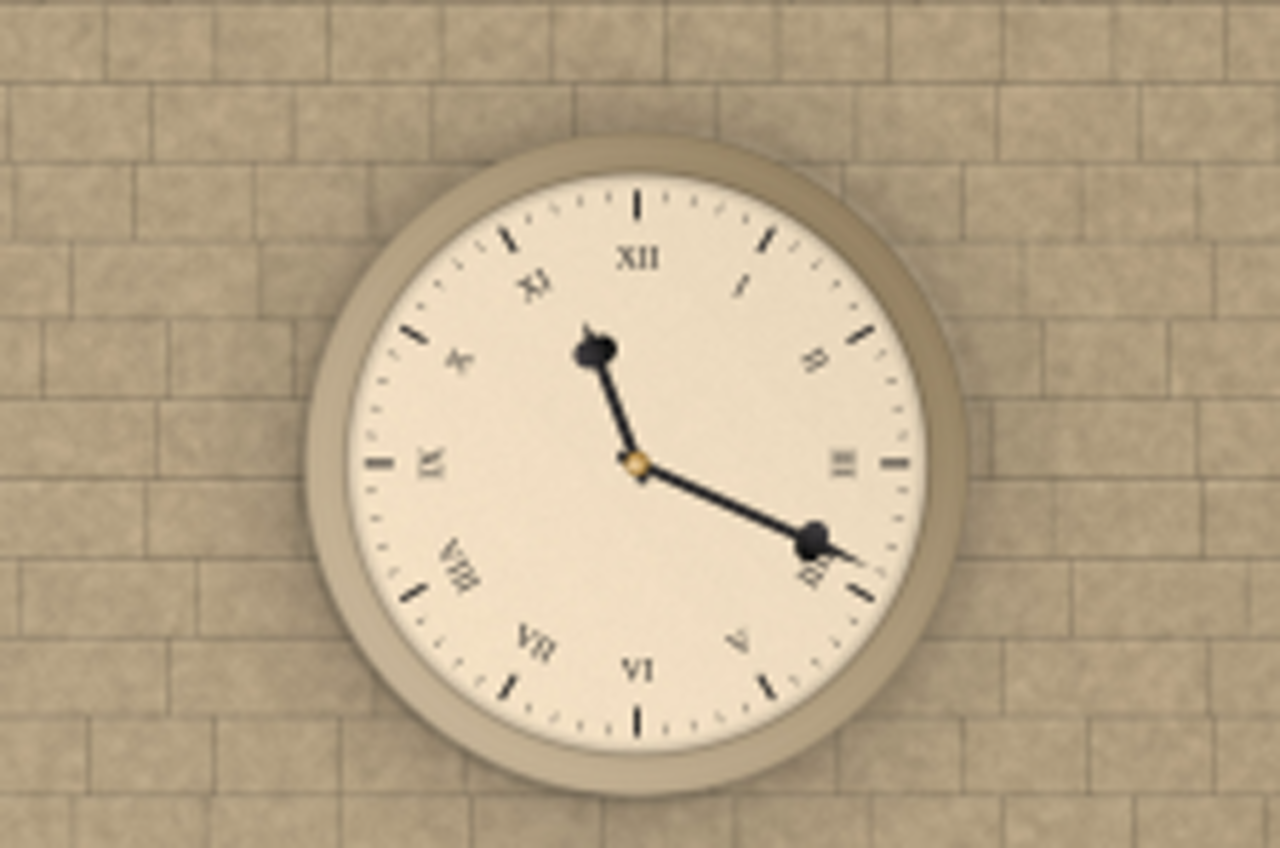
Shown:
h=11 m=19
